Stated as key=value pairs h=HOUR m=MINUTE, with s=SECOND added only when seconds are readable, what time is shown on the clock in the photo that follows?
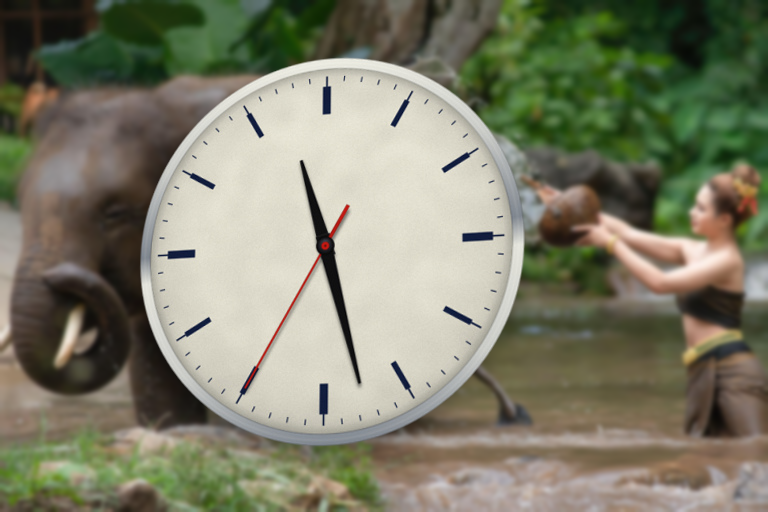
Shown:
h=11 m=27 s=35
